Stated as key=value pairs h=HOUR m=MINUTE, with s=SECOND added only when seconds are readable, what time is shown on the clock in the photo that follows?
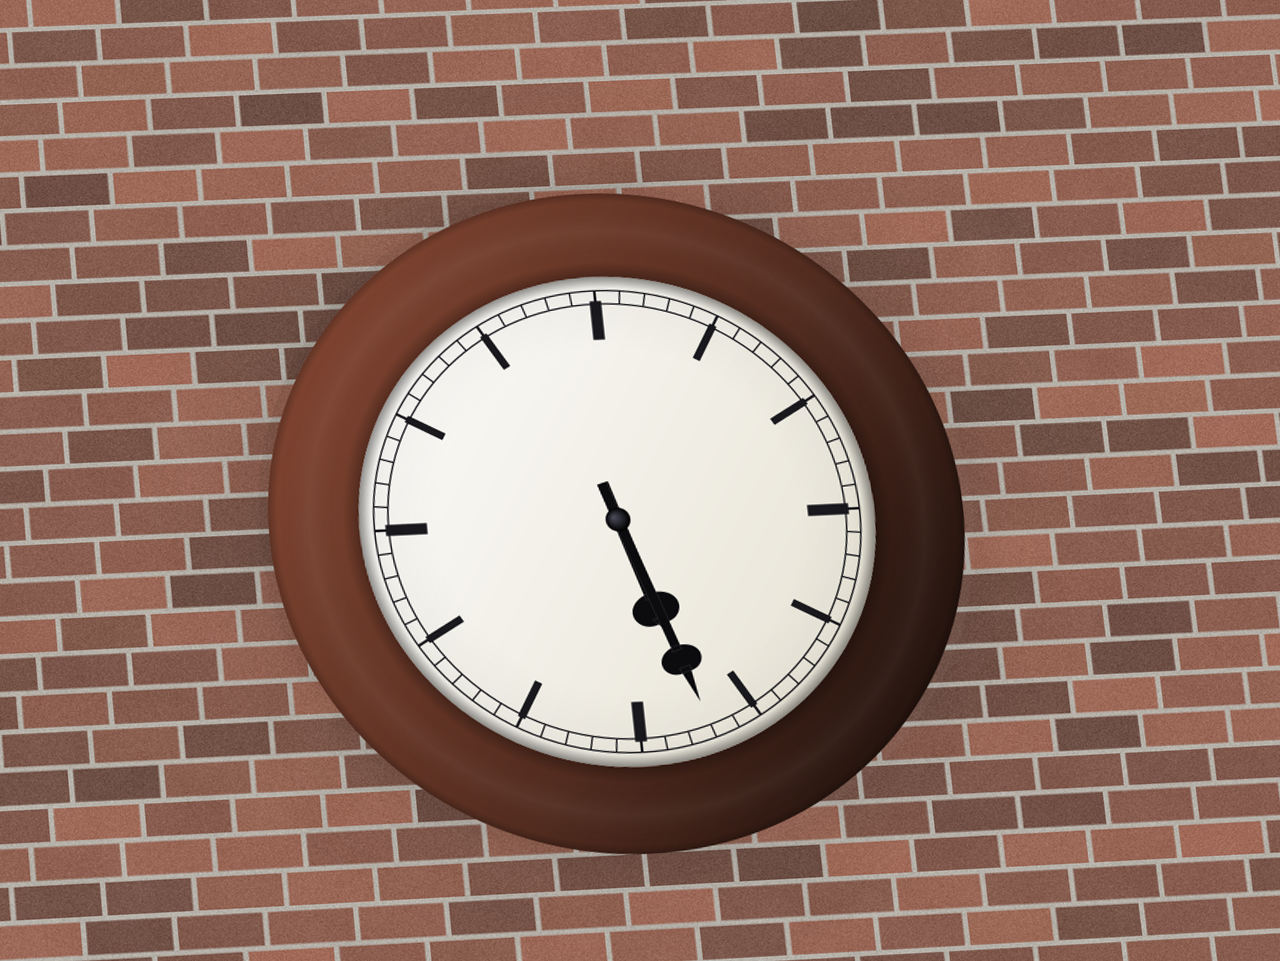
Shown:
h=5 m=27
